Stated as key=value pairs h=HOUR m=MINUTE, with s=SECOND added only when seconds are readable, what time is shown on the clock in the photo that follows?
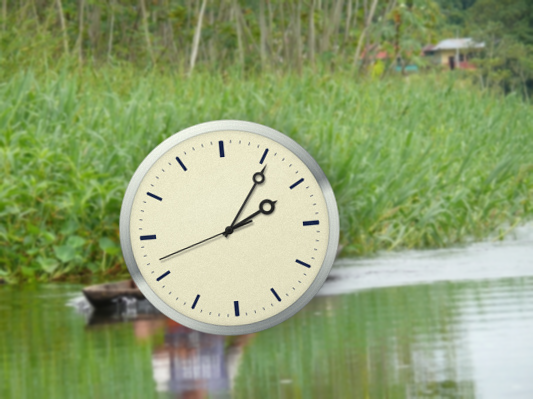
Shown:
h=2 m=5 s=42
